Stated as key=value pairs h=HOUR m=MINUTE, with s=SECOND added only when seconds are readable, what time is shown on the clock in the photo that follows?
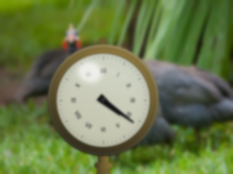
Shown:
h=4 m=21
